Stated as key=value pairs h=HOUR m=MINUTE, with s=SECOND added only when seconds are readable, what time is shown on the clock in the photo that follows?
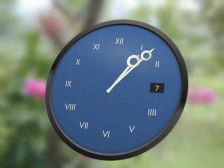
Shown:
h=1 m=7
